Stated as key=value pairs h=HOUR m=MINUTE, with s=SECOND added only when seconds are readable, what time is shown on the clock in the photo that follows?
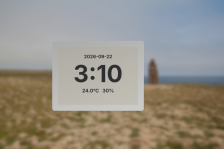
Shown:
h=3 m=10
